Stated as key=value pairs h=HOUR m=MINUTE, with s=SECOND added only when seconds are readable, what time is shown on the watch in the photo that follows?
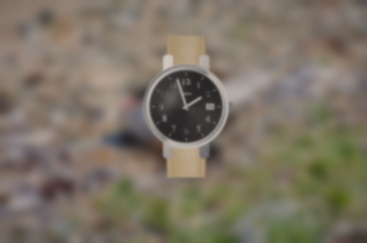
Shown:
h=1 m=57
